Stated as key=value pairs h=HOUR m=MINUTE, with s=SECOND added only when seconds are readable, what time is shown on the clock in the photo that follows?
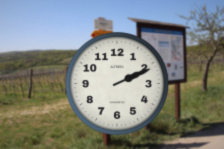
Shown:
h=2 m=11
